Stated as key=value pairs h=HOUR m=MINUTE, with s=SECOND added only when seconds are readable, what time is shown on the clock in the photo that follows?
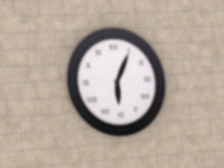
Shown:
h=6 m=5
